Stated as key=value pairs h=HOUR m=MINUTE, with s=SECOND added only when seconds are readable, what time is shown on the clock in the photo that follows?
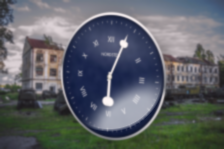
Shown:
h=6 m=4
